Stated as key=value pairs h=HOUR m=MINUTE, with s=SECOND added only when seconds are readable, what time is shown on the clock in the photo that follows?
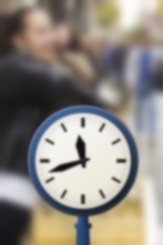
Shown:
h=11 m=42
